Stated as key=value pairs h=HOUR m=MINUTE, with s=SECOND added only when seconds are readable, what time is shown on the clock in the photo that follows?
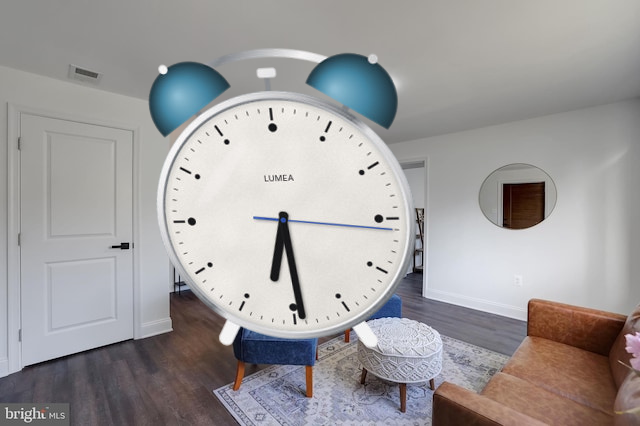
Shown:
h=6 m=29 s=16
